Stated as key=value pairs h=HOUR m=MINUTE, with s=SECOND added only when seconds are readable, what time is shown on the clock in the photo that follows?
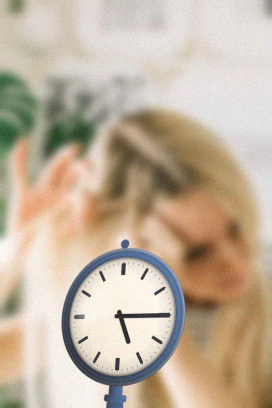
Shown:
h=5 m=15
